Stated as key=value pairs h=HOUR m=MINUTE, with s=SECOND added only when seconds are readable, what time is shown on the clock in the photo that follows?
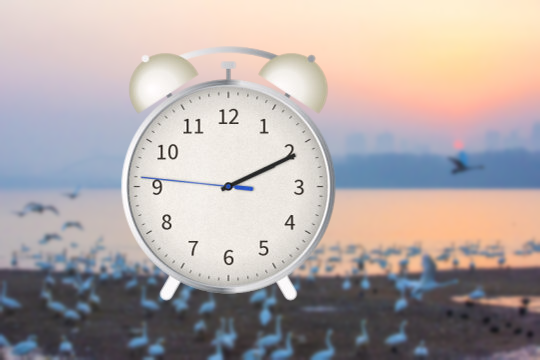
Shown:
h=2 m=10 s=46
